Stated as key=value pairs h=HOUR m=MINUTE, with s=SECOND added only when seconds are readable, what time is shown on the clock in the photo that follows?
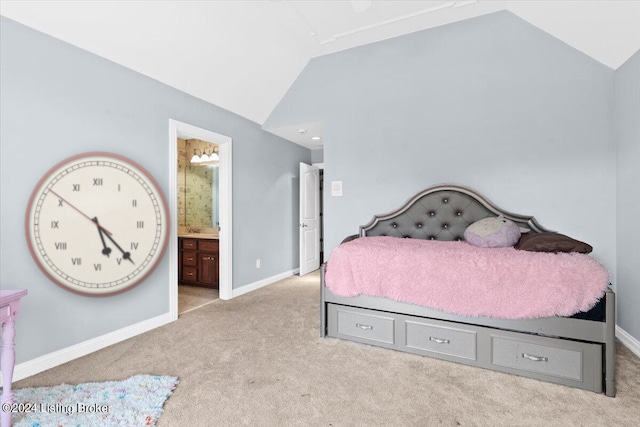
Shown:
h=5 m=22 s=51
